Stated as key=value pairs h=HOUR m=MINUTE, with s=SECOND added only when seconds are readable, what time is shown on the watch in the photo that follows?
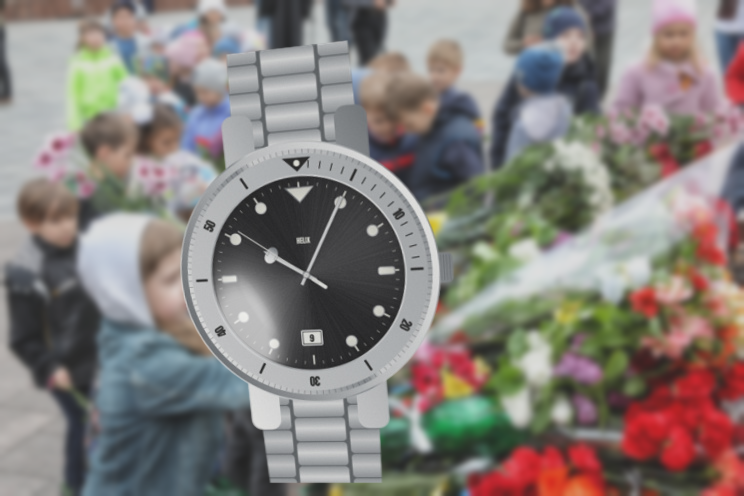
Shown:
h=10 m=4 s=51
